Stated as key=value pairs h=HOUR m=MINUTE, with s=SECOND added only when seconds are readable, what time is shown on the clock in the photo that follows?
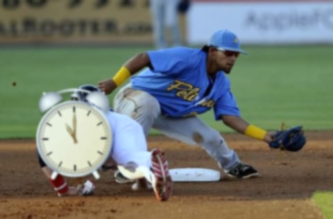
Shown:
h=11 m=0
